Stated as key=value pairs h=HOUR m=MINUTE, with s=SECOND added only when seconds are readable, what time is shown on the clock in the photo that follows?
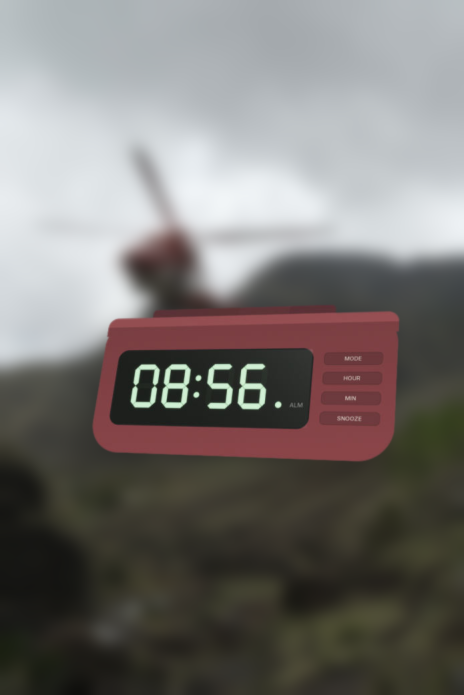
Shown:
h=8 m=56
